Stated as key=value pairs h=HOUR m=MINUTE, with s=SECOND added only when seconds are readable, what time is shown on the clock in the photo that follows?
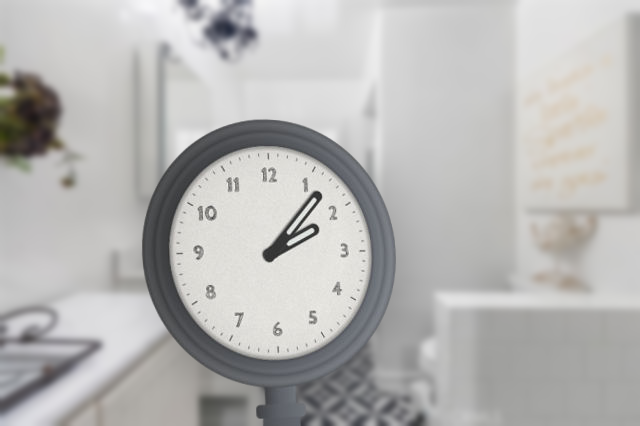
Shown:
h=2 m=7
